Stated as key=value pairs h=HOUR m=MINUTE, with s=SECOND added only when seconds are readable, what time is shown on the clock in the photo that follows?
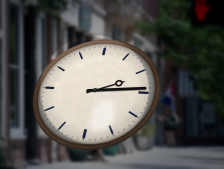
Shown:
h=2 m=14
